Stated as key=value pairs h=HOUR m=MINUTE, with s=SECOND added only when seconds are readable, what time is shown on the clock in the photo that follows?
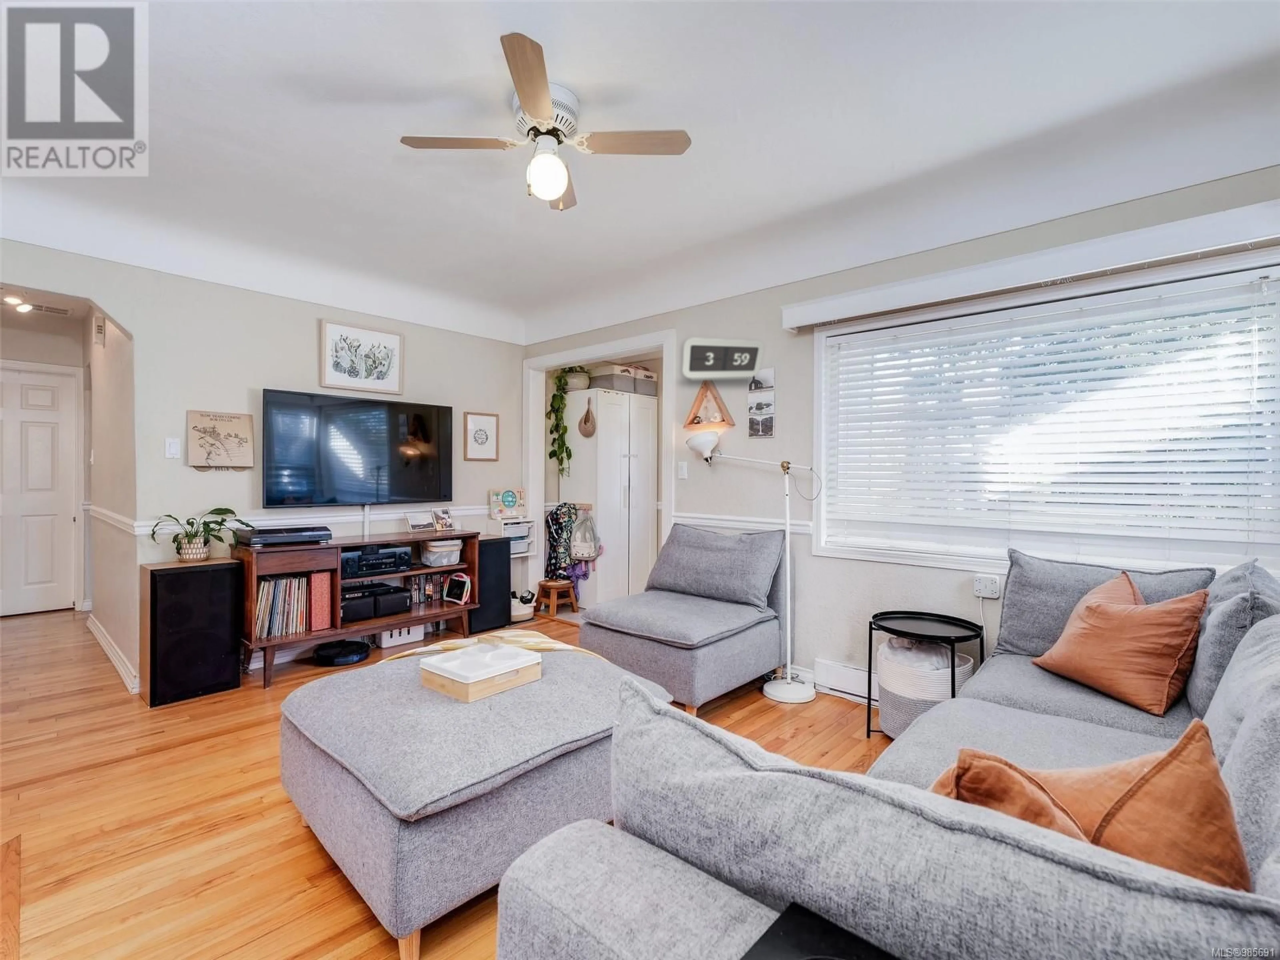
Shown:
h=3 m=59
